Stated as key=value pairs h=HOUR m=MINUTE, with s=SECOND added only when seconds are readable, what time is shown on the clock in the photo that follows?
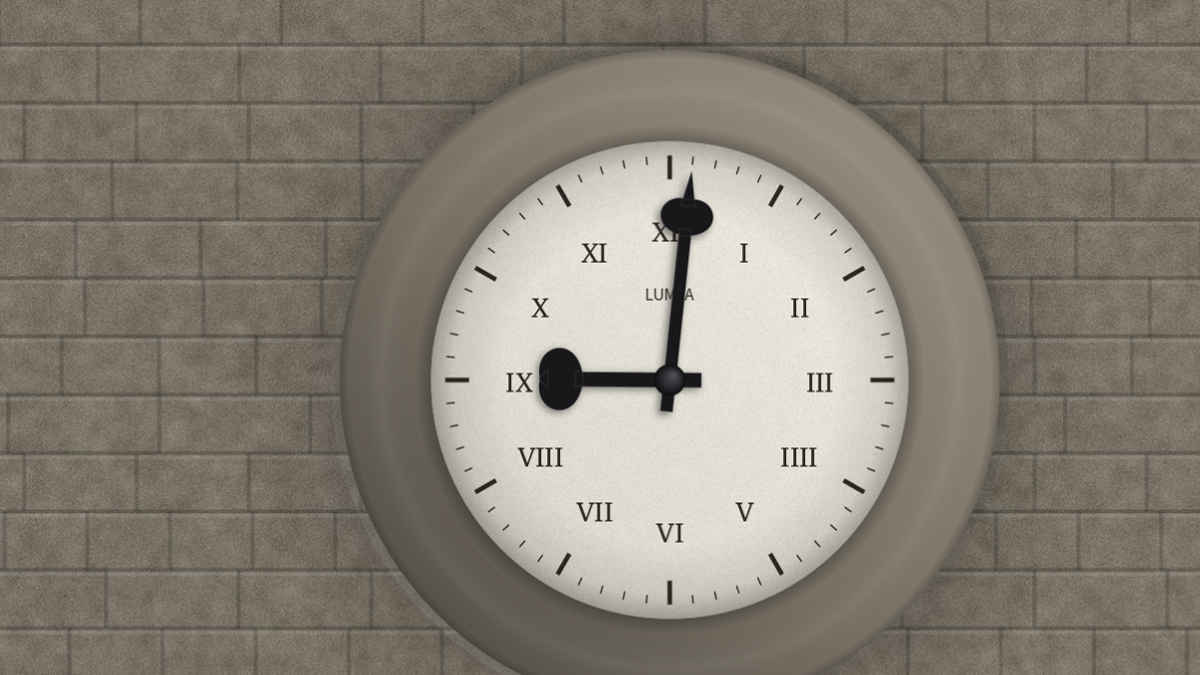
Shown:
h=9 m=1
